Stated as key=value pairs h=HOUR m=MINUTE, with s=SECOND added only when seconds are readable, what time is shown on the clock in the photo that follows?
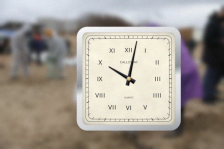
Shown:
h=10 m=2
